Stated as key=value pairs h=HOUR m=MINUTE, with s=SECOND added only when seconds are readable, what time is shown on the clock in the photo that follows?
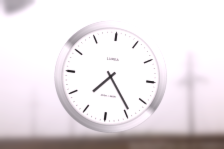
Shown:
h=7 m=24
